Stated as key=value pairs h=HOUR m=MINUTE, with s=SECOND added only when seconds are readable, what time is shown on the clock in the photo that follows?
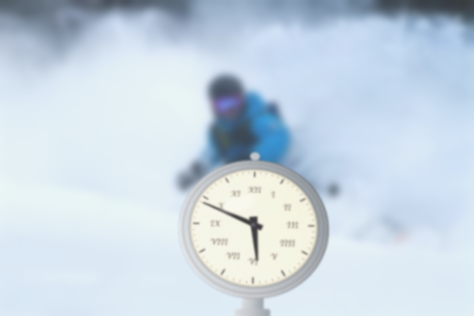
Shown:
h=5 m=49
